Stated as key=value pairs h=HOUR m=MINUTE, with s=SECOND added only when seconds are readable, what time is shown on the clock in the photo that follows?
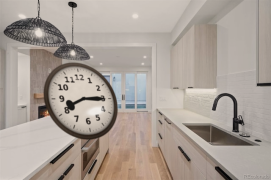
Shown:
h=8 m=15
